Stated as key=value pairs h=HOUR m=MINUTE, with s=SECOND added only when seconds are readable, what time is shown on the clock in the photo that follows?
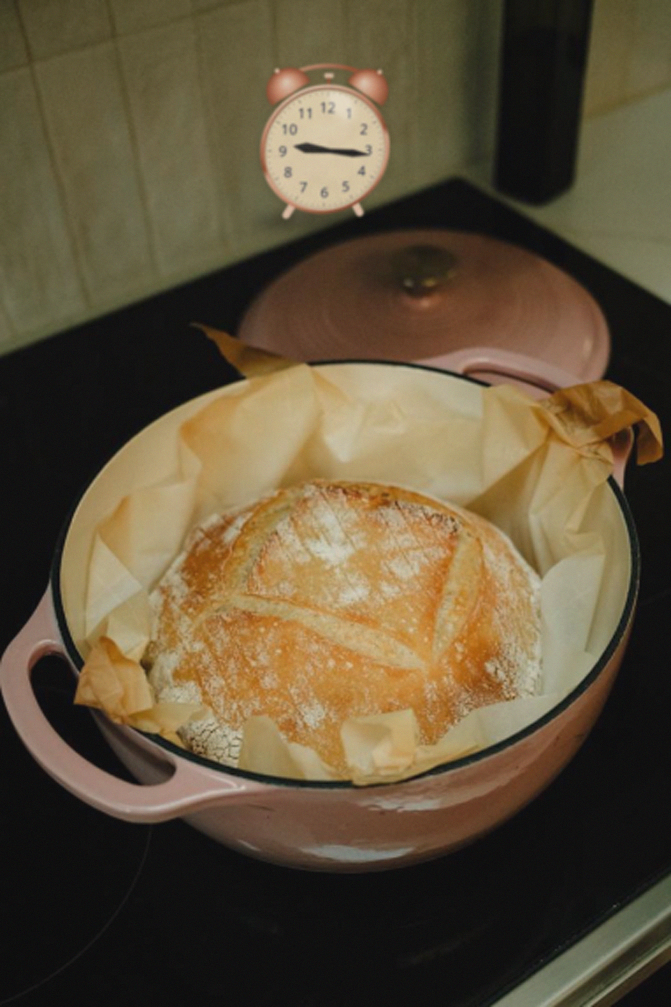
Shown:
h=9 m=16
